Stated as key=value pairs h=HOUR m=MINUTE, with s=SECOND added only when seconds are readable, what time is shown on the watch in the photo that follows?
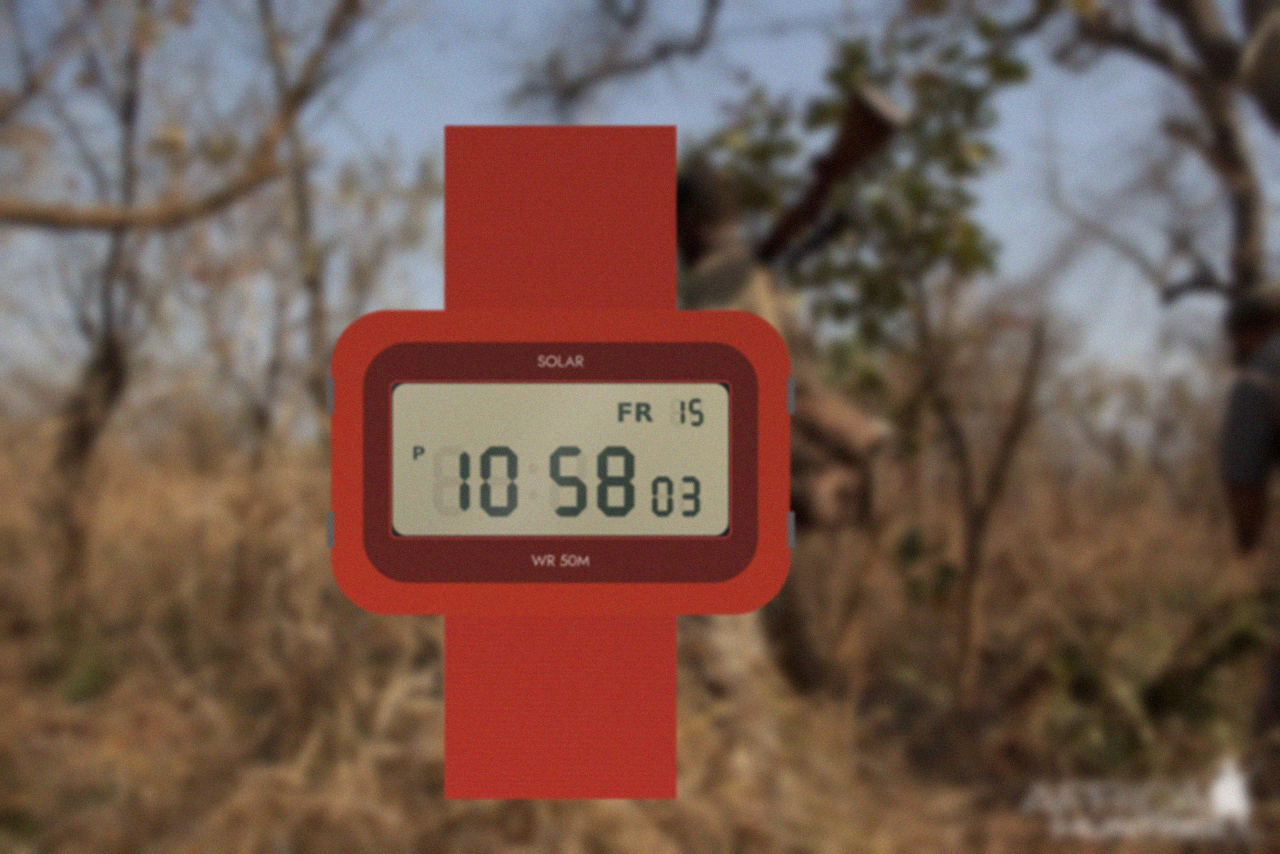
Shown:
h=10 m=58 s=3
